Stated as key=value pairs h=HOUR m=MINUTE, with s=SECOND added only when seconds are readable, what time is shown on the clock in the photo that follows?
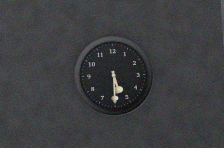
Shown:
h=5 m=30
